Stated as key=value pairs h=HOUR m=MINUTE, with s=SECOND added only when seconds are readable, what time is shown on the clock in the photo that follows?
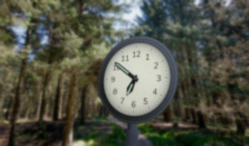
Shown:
h=6 m=51
